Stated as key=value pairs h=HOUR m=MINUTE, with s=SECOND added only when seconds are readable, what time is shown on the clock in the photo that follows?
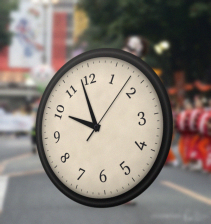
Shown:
h=9 m=58 s=8
